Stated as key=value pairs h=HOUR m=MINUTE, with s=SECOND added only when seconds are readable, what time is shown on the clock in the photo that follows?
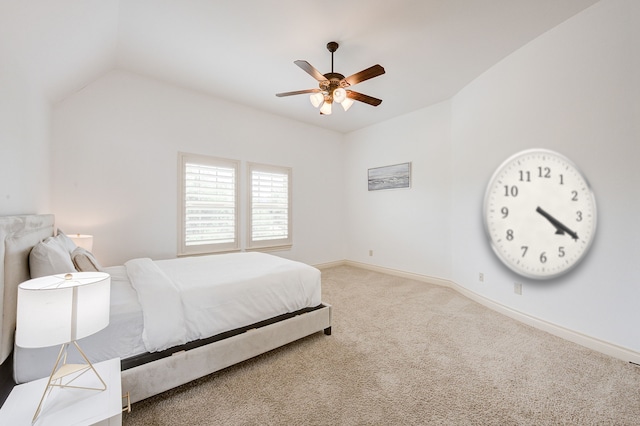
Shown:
h=4 m=20
